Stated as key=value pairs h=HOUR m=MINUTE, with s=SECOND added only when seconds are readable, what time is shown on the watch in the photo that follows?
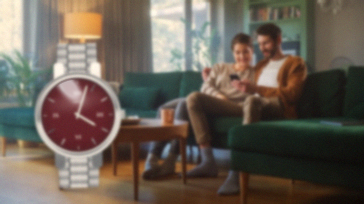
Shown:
h=4 m=3
